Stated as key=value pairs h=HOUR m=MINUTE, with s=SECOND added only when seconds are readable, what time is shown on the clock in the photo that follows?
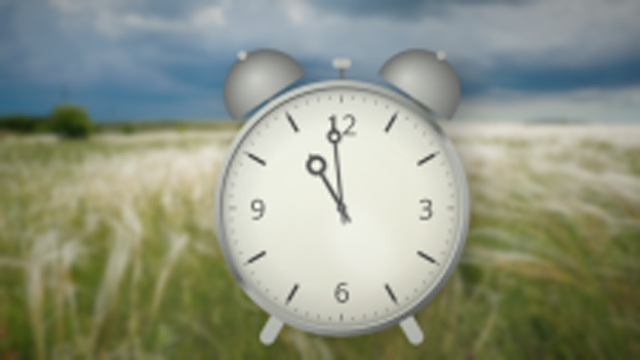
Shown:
h=10 m=59
